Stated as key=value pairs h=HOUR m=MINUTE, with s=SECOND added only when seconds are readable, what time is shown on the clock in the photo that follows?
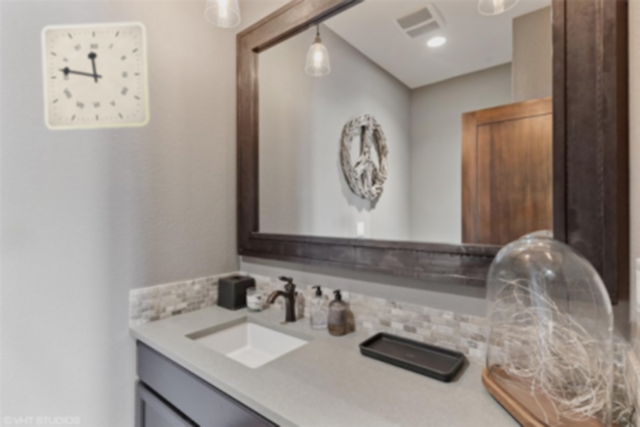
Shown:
h=11 m=47
